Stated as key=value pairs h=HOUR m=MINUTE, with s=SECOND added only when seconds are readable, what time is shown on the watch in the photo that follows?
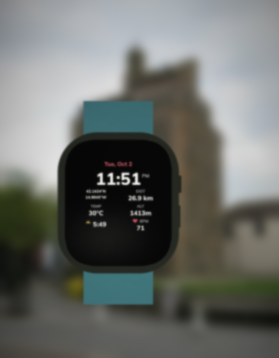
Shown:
h=11 m=51
